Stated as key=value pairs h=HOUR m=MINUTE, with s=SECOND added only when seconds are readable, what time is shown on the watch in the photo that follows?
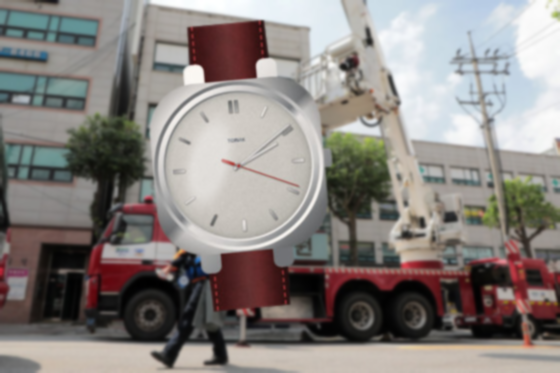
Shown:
h=2 m=9 s=19
